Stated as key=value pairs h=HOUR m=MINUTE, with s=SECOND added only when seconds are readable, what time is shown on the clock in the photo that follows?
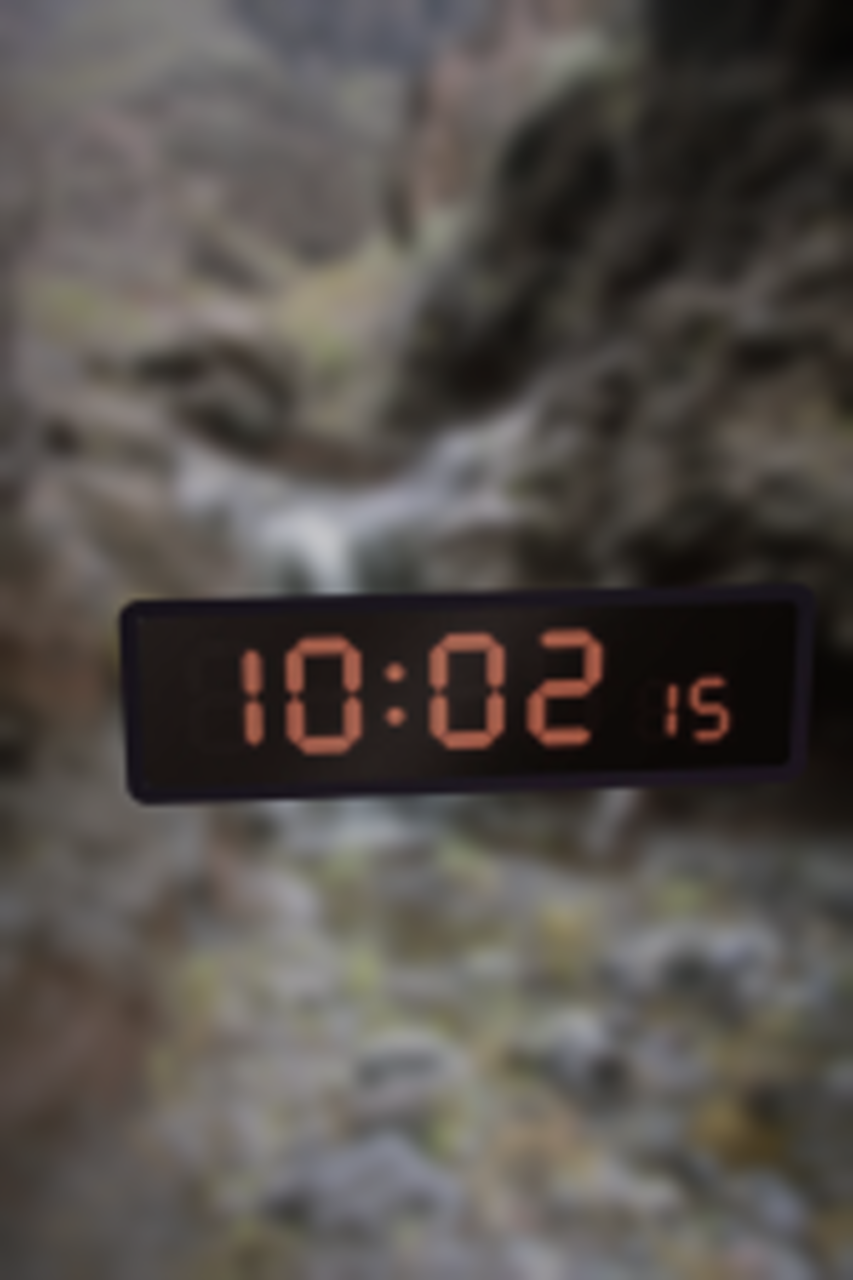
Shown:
h=10 m=2 s=15
